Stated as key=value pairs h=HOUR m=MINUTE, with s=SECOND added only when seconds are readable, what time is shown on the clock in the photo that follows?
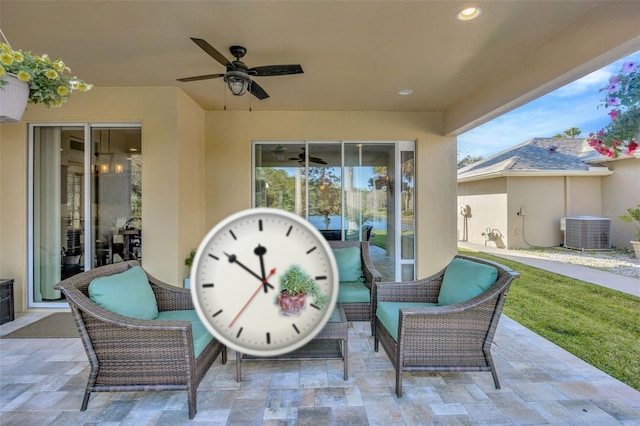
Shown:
h=11 m=51 s=37
